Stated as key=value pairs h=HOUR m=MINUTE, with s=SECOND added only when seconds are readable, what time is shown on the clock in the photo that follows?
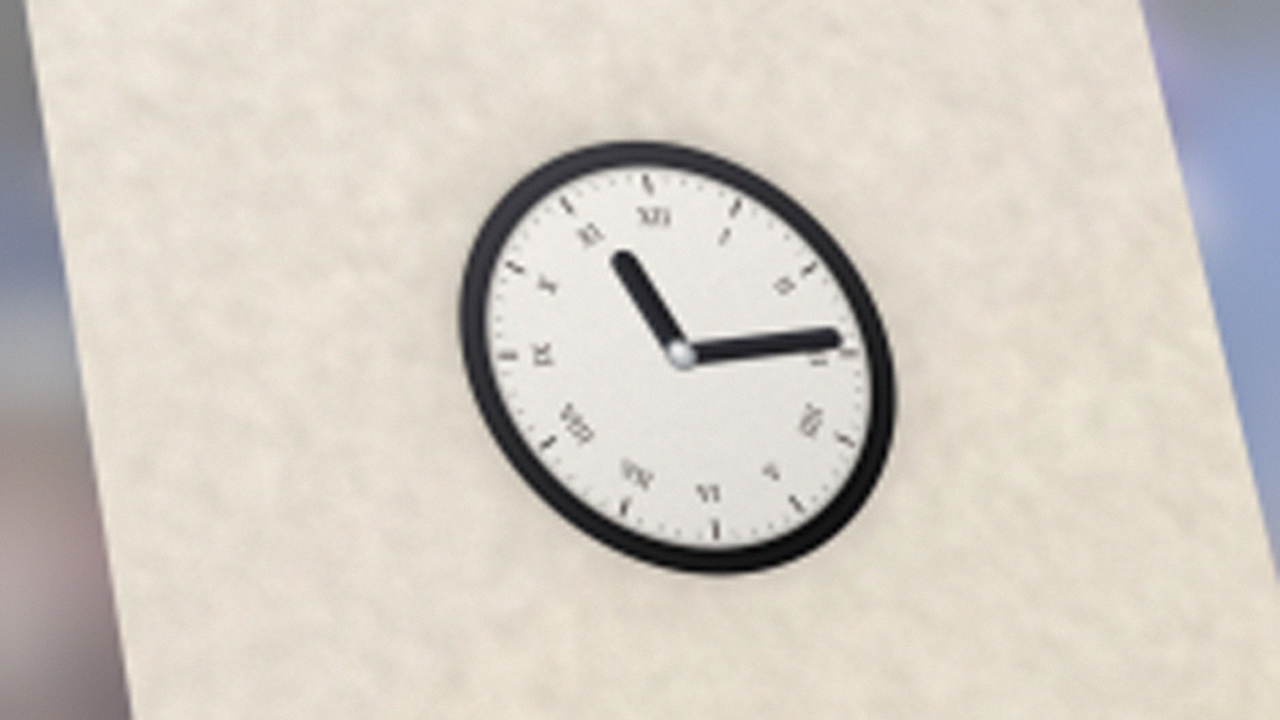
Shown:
h=11 m=14
